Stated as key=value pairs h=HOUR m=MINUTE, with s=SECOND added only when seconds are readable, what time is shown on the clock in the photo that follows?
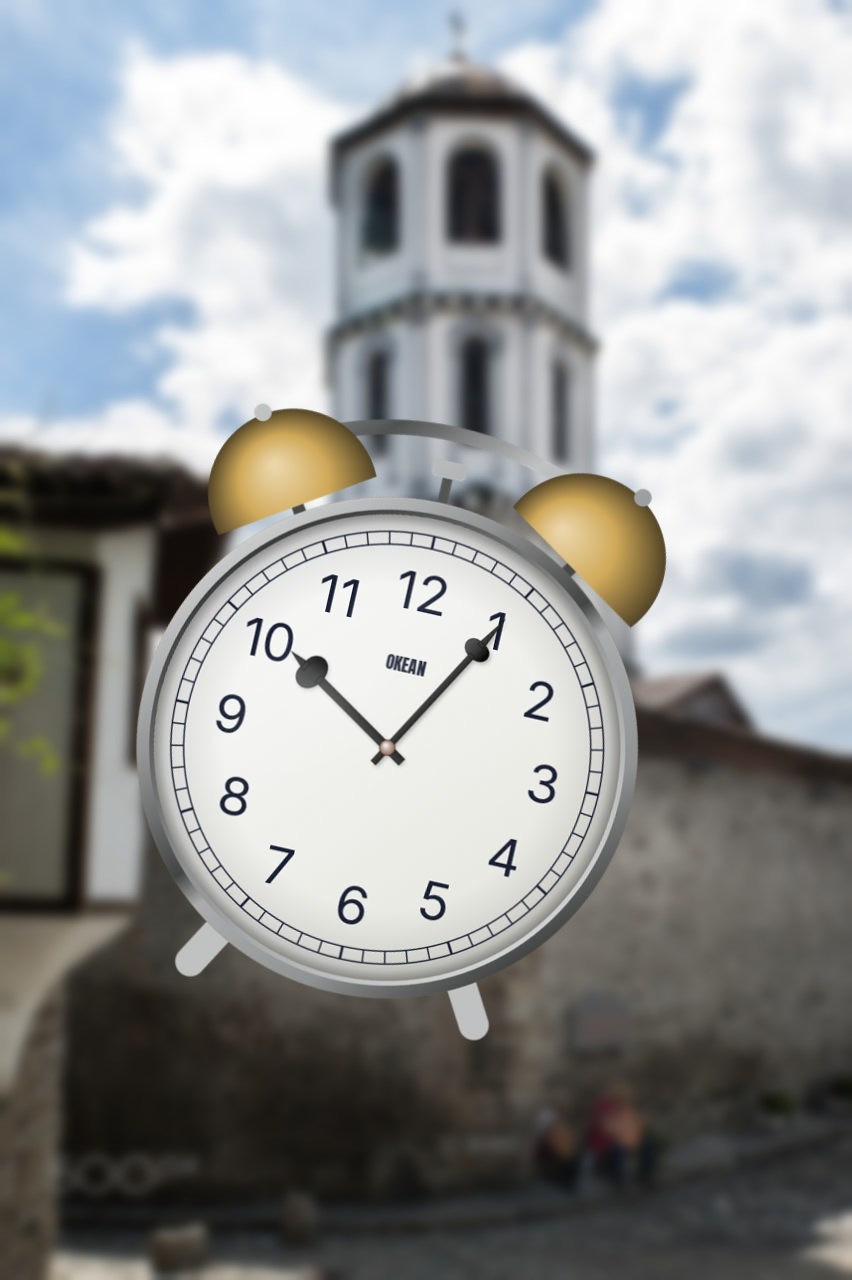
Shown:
h=10 m=5
